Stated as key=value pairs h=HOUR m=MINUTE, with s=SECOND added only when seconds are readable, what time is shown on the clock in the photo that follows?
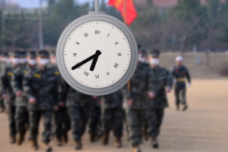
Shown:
h=6 m=40
